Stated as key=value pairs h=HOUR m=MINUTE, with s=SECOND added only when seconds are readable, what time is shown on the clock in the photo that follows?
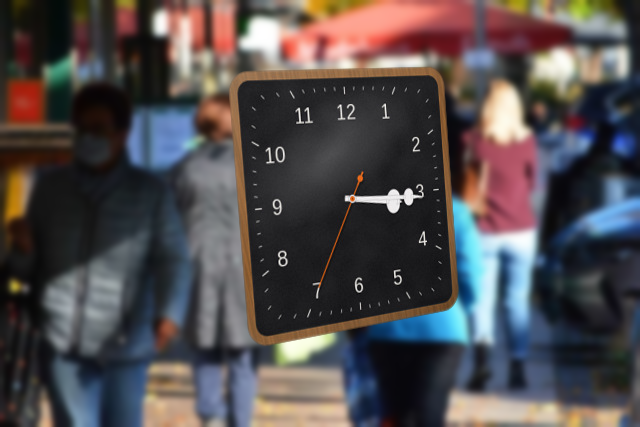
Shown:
h=3 m=15 s=35
